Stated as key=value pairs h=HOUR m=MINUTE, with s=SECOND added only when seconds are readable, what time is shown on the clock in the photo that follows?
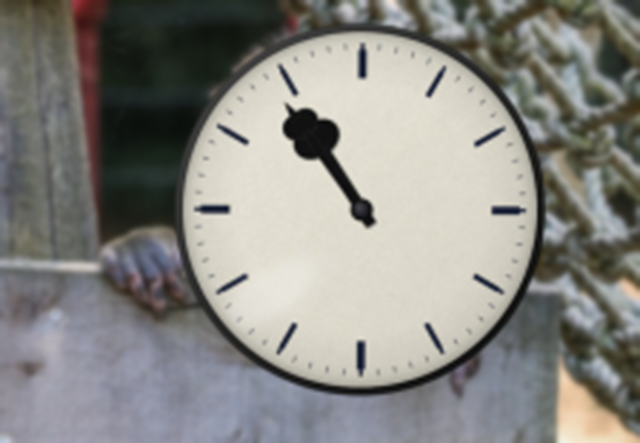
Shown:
h=10 m=54
